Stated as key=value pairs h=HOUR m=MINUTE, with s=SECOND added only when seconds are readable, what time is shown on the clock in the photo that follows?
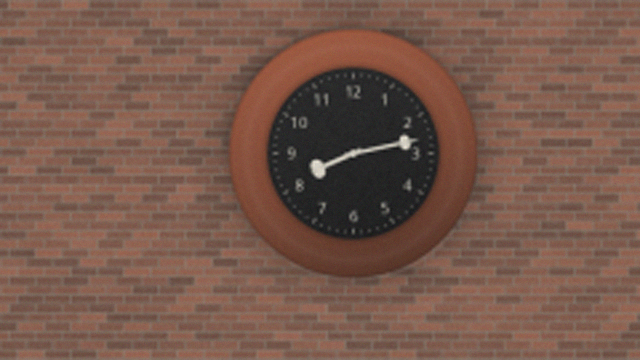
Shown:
h=8 m=13
